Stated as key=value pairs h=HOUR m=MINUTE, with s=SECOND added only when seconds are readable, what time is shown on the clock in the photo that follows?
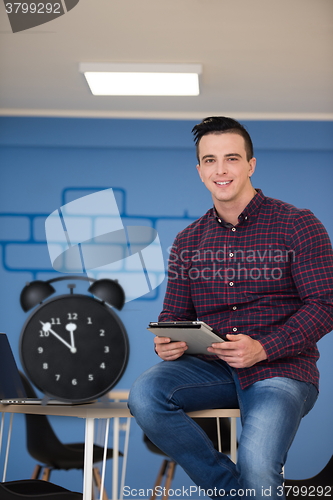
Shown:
h=11 m=52
